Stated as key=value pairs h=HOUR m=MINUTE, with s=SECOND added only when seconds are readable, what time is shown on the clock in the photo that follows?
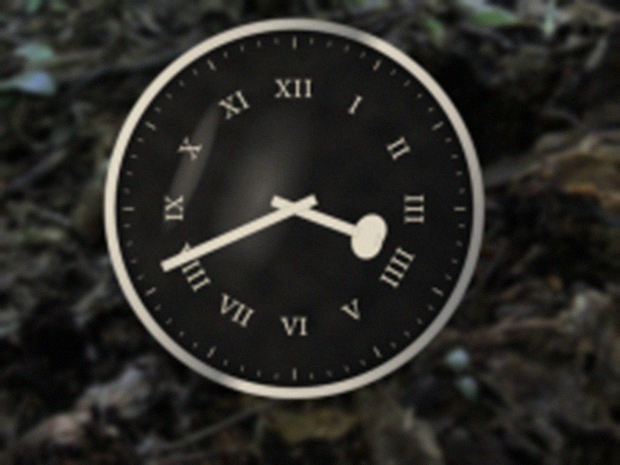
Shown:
h=3 m=41
